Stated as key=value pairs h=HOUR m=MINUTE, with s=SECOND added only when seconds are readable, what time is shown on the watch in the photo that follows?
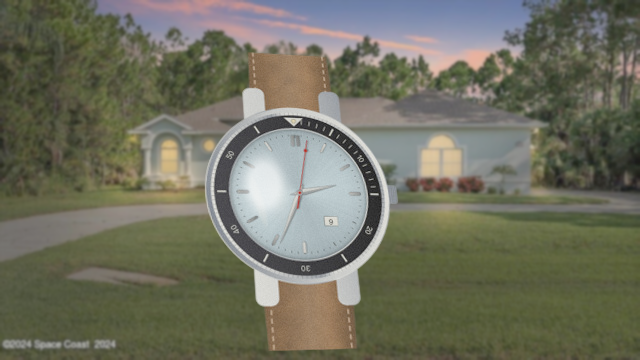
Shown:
h=2 m=34 s=2
